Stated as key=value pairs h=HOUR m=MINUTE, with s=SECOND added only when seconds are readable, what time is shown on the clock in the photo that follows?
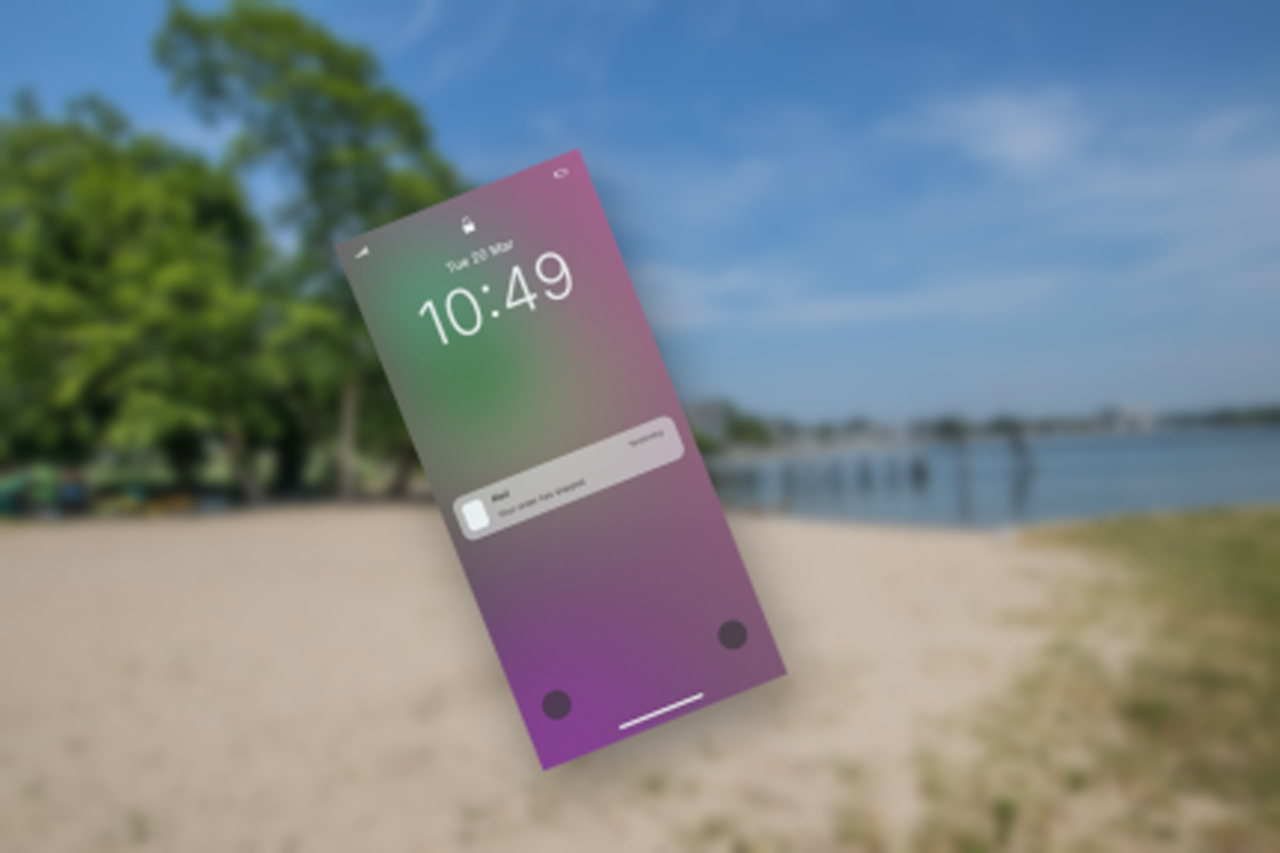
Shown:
h=10 m=49
